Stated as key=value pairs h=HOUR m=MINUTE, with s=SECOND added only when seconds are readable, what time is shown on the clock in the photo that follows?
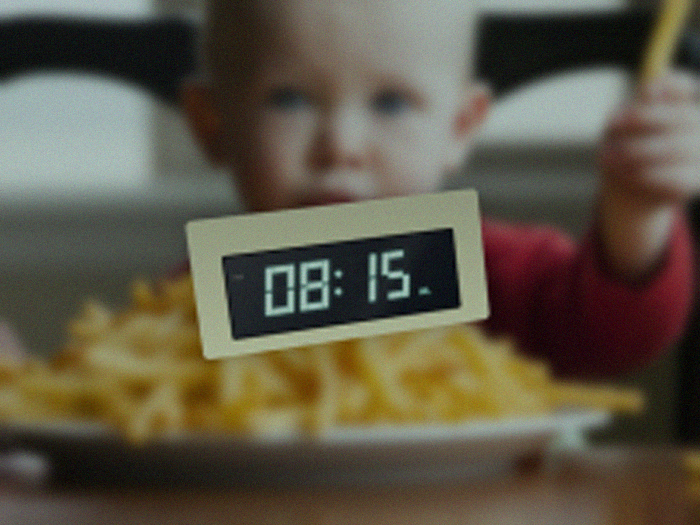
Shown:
h=8 m=15
